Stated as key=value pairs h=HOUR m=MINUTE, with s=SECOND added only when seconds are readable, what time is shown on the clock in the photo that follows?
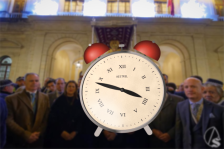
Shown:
h=3 m=48
